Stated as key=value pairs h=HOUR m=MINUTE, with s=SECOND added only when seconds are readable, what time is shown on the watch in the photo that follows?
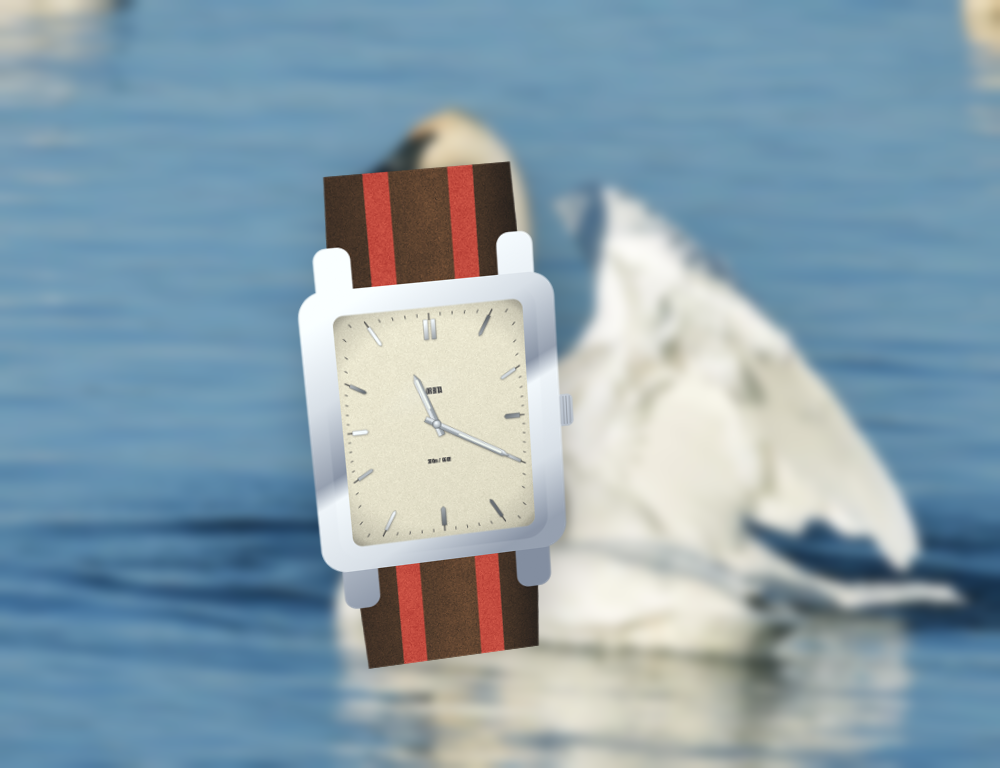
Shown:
h=11 m=20
